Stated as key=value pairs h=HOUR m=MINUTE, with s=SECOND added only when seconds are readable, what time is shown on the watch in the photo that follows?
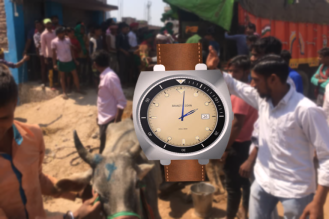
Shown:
h=2 m=1
